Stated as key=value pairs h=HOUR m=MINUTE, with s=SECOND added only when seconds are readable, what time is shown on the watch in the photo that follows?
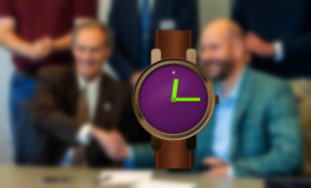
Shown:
h=12 m=15
